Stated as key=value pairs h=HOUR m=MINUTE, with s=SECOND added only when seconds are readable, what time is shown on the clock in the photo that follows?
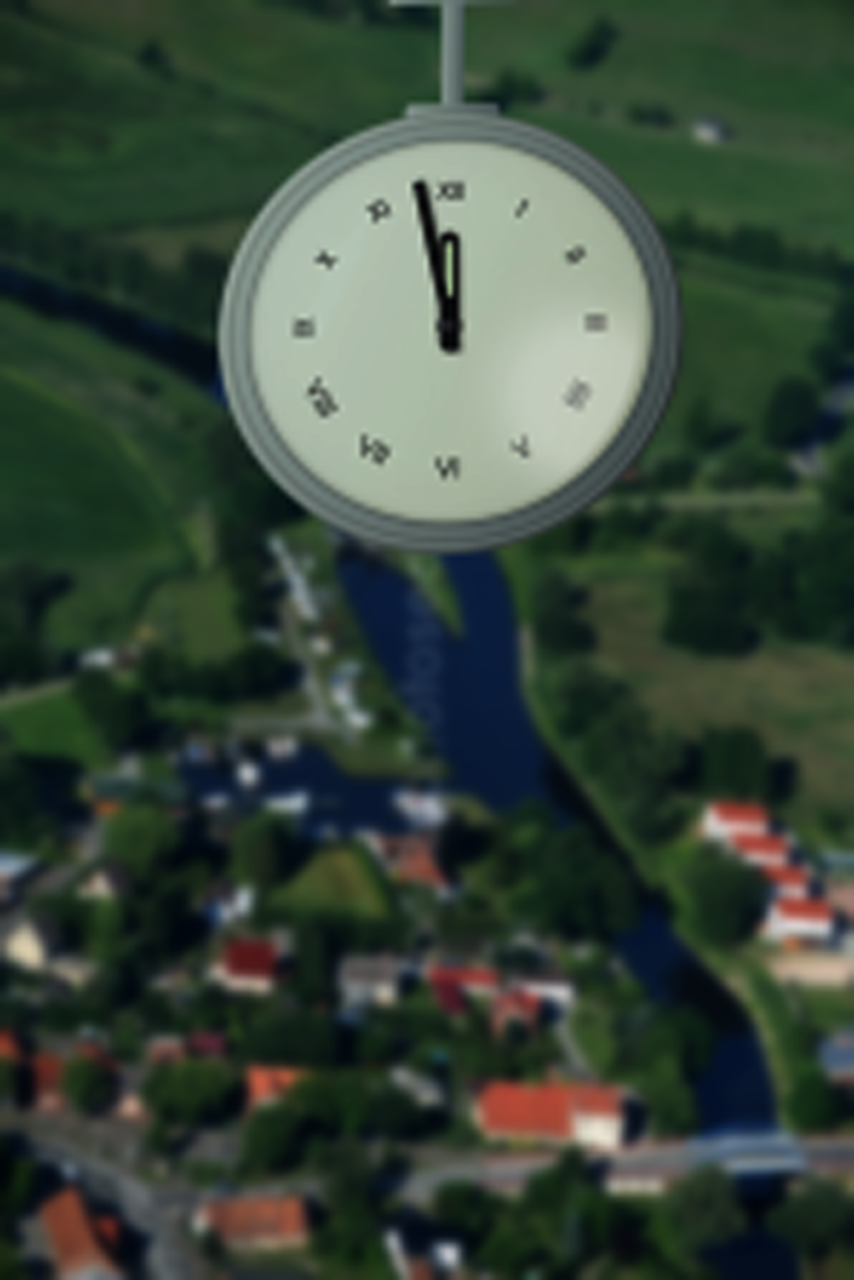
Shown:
h=11 m=58
